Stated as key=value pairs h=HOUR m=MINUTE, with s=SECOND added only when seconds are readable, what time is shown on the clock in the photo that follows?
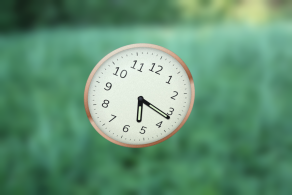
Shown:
h=5 m=17
